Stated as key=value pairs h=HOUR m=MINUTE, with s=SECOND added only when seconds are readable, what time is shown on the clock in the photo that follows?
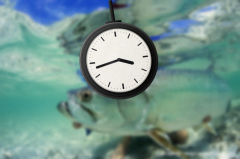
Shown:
h=3 m=43
